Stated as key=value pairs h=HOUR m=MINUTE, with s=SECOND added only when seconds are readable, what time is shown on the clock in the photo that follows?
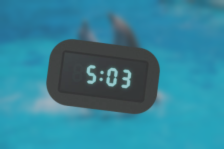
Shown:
h=5 m=3
